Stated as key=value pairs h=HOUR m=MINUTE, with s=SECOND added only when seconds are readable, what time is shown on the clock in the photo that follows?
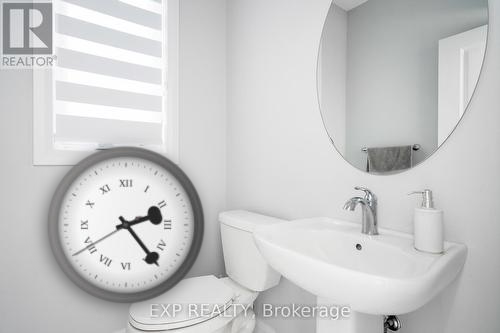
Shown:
h=2 m=23 s=40
